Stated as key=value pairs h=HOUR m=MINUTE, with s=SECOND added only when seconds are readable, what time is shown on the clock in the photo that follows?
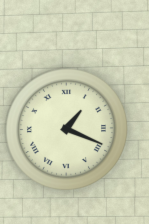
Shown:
h=1 m=19
